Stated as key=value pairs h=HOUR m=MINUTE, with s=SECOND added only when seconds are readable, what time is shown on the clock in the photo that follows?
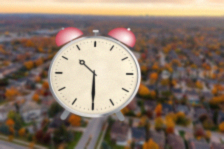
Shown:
h=10 m=30
